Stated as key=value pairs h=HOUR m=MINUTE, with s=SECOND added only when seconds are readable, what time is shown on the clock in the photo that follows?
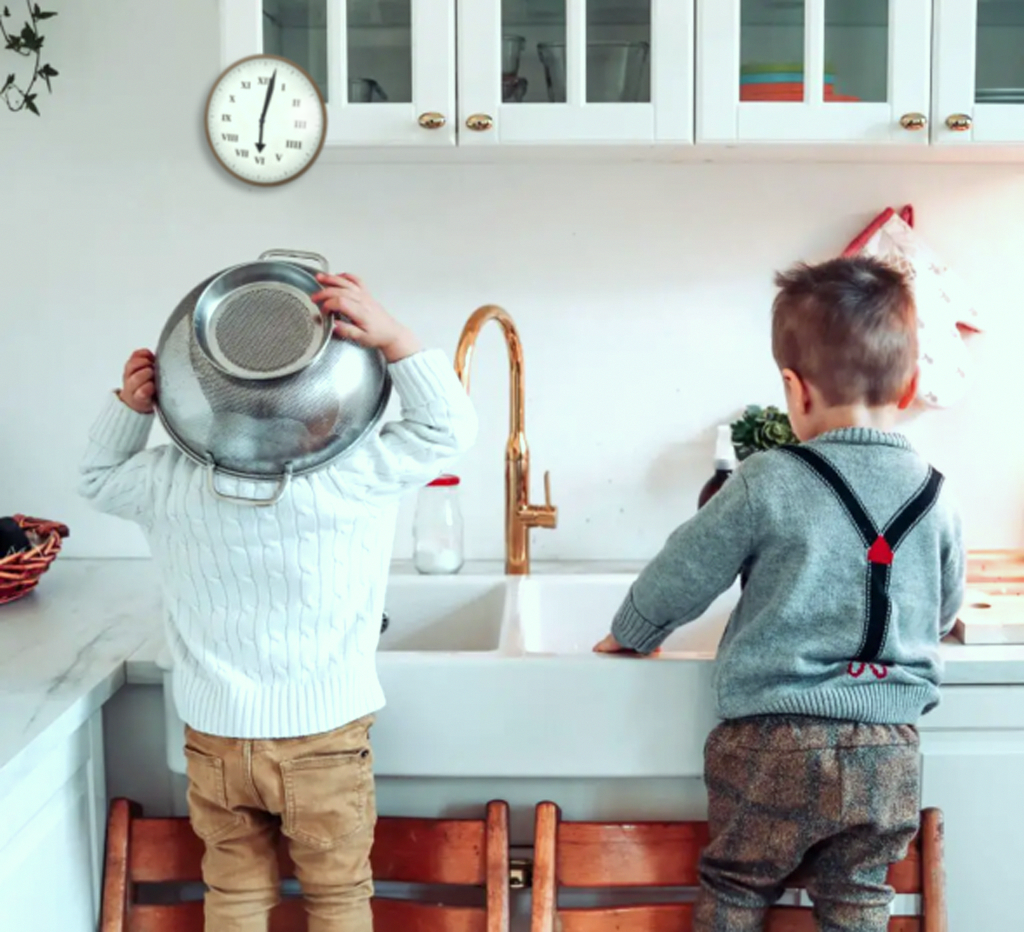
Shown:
h=6 m=2
